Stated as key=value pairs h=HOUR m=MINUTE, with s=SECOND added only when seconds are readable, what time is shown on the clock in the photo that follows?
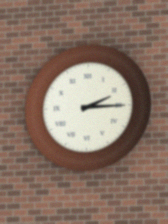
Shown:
h=2 m=15
